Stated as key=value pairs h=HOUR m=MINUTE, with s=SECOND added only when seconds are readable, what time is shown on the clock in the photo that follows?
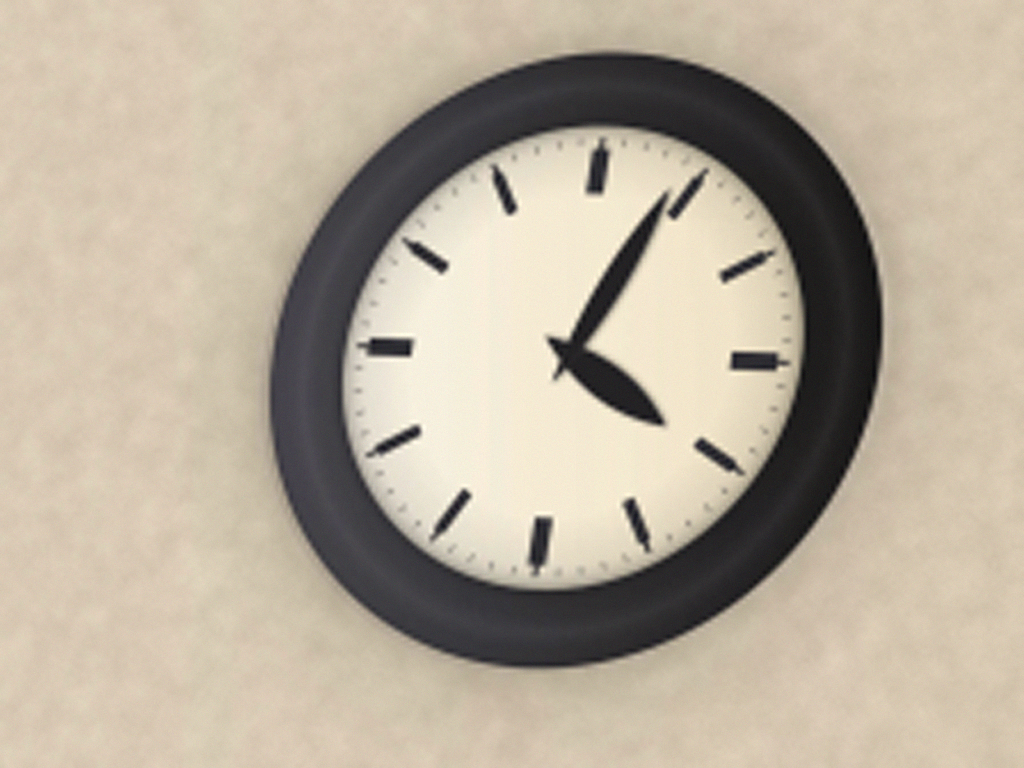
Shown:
h=4 m=4
